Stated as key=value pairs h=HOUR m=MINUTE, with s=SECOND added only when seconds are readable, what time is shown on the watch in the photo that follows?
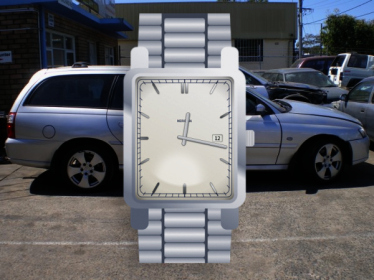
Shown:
h=12 m=17
